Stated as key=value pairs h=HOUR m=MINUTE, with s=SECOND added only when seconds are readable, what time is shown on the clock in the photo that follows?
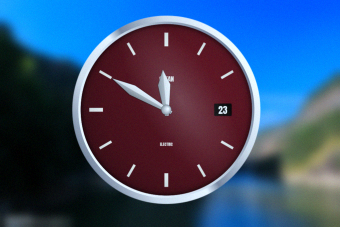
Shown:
h=11 m=50
